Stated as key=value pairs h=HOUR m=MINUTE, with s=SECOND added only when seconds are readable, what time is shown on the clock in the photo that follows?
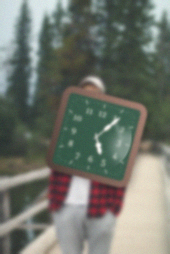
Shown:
h=5 m=6
